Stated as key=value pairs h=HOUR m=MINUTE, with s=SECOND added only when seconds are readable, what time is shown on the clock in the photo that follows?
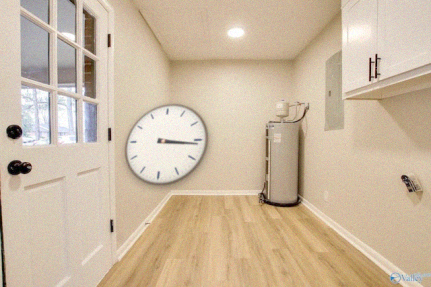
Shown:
h=3 m=16
